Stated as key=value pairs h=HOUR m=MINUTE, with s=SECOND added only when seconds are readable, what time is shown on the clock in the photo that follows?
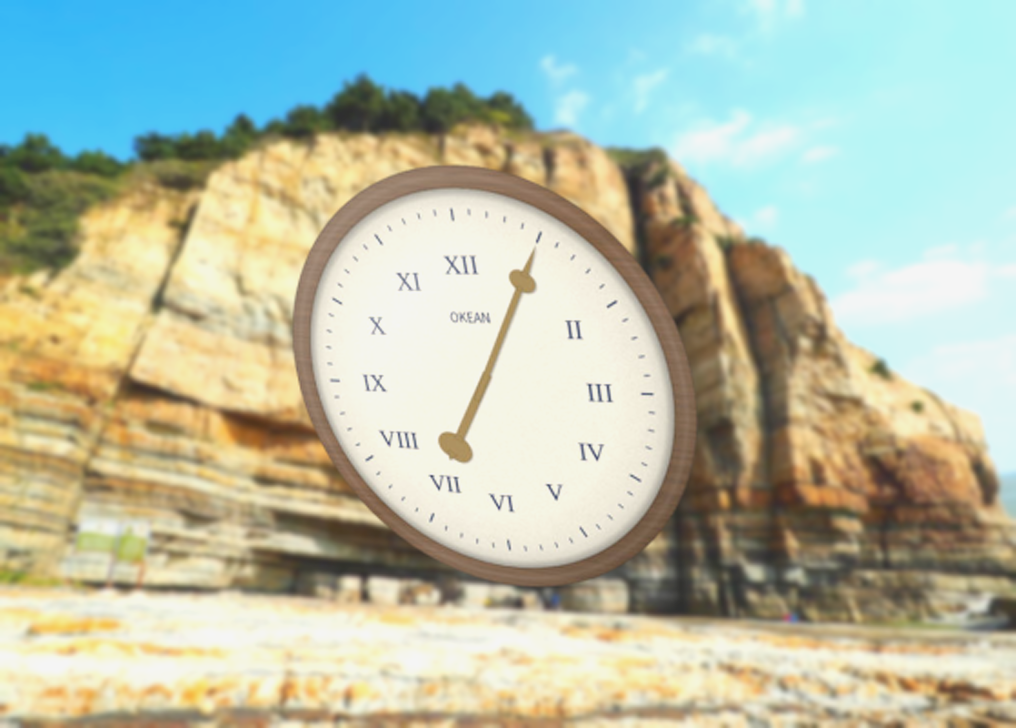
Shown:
h=7 m=5
